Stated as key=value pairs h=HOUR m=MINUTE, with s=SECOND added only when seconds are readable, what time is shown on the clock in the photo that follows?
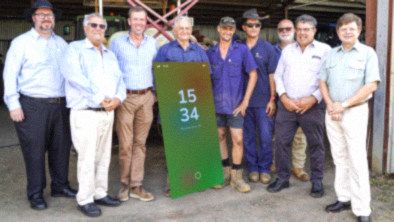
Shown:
h=15 m=34
